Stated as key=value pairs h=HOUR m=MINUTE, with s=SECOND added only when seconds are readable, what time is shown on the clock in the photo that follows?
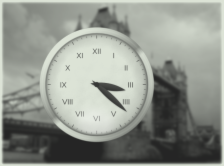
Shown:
h=3 m=22
